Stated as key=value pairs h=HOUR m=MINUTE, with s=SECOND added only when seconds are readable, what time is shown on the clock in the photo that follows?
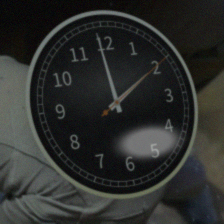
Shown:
h=1 m=59 s=10
